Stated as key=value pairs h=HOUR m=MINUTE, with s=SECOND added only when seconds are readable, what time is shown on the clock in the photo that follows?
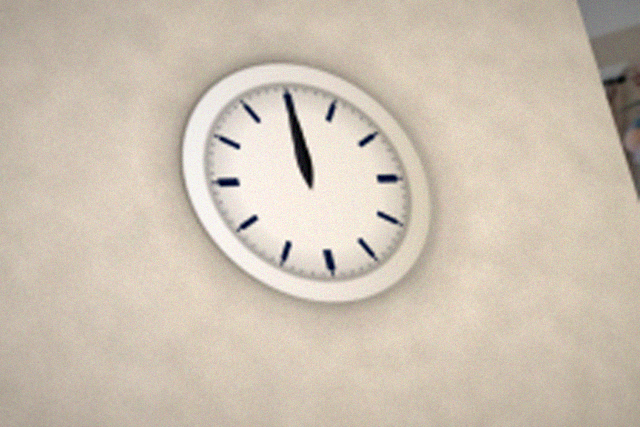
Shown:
h=12 m=0
